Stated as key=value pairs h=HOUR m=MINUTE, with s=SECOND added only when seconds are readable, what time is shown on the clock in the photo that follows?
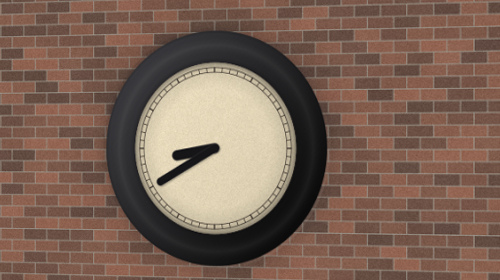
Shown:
h=8 m=40
